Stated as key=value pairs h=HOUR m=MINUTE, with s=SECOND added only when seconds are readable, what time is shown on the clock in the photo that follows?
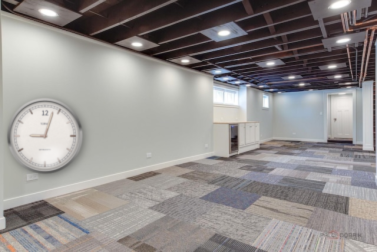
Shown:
h=9 m=3
